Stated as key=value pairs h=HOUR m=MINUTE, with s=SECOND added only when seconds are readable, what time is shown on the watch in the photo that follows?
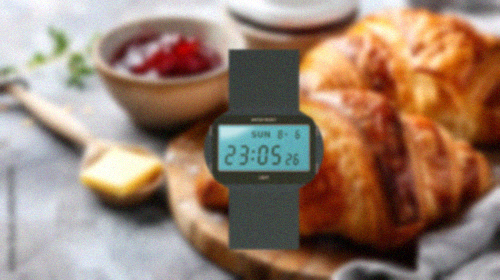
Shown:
h=23 m=5 s=26
